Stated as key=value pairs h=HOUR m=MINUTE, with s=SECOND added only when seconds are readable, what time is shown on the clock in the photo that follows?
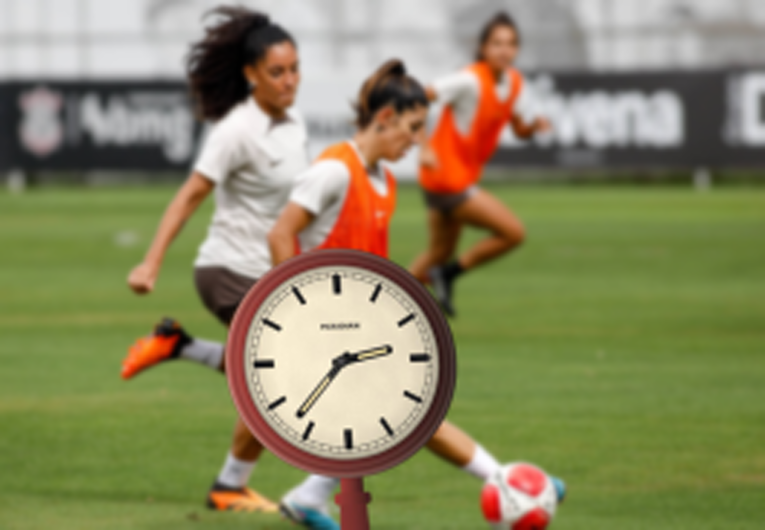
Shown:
h=2 m=37
